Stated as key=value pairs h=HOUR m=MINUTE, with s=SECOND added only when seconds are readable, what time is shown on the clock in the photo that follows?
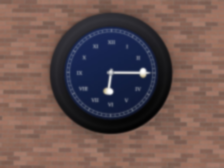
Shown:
h=6 m=15
